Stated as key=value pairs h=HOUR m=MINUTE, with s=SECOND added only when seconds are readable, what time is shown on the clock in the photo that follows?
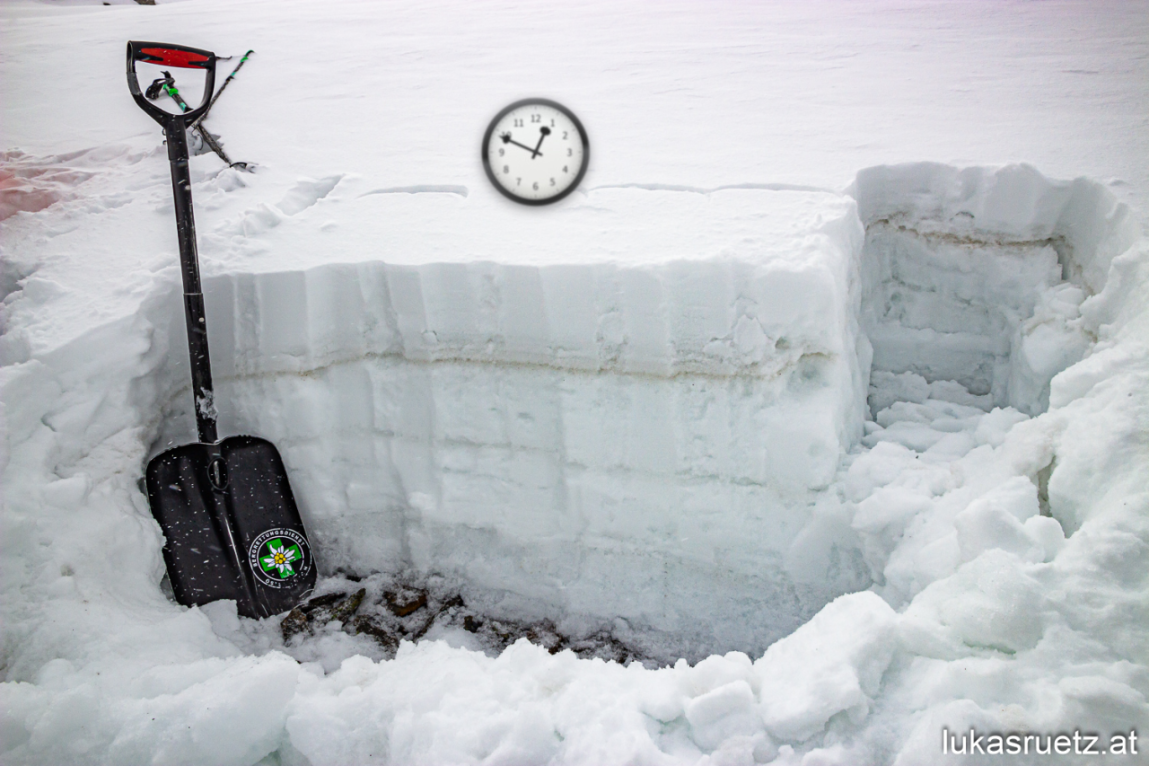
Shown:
h=12 m=49
